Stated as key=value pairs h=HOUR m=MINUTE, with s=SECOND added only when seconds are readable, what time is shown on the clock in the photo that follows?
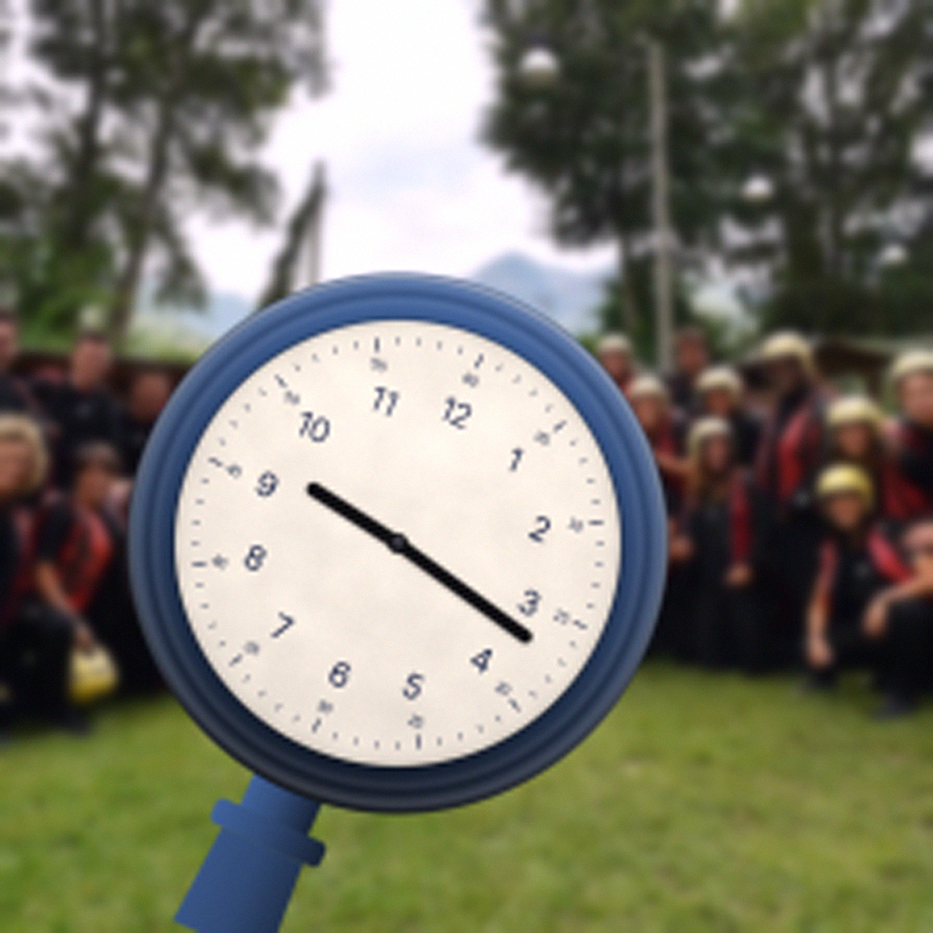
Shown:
h=9 m=17
